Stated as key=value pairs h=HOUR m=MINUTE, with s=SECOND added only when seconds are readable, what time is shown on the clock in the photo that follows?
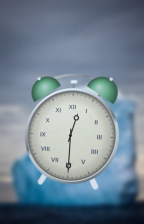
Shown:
h=12 m=30
